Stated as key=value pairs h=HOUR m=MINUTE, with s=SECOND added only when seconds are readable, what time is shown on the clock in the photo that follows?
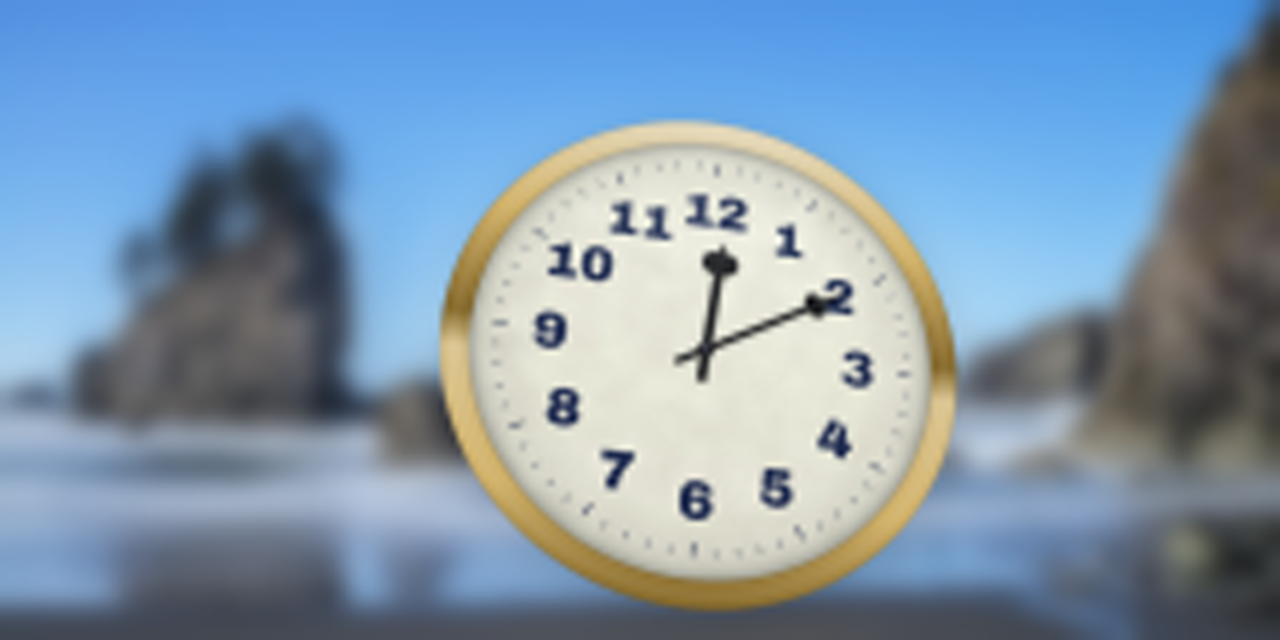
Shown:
h=12 m=10
